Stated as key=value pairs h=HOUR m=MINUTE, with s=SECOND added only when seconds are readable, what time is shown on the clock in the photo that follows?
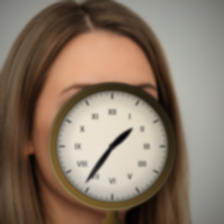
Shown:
h=1 m=36
